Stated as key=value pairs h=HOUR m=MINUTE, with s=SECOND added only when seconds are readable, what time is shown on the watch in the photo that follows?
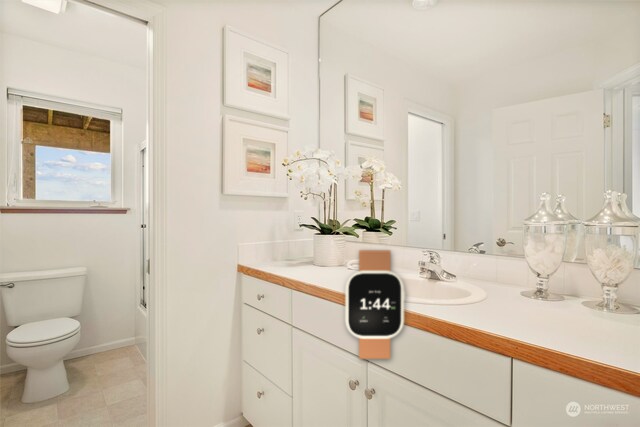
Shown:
h=1 m=44
